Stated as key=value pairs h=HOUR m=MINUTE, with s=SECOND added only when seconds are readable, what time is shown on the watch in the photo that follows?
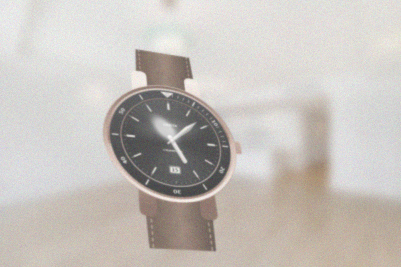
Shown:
h=5 m=8
